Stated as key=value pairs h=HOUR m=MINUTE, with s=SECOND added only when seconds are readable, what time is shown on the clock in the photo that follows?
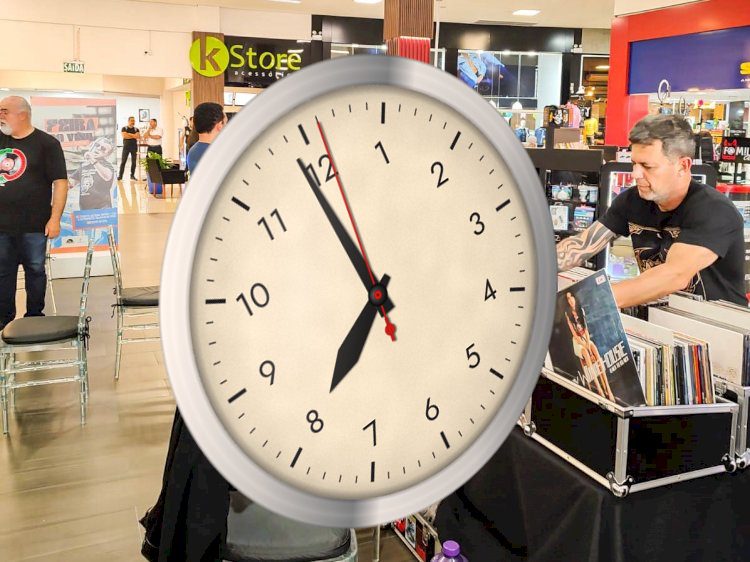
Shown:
h=7 m=59 s=1
